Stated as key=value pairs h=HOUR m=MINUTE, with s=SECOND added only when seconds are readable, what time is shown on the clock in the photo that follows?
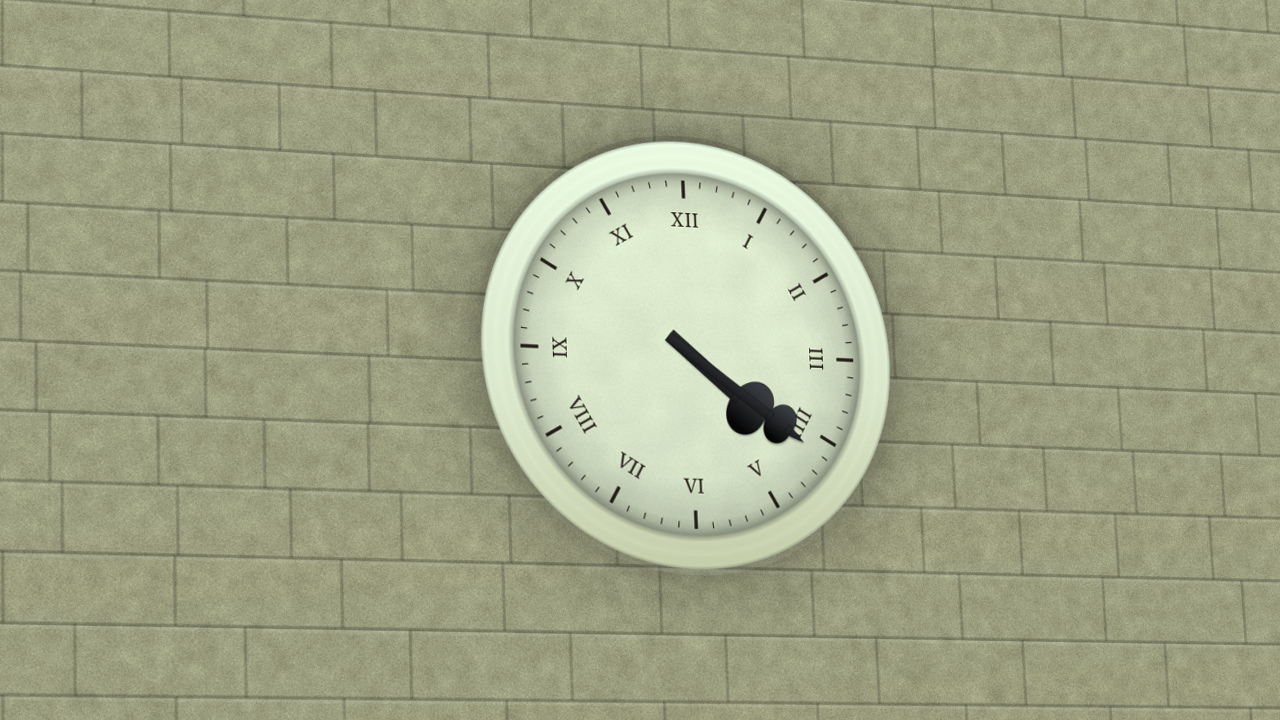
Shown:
h=4 m=21
